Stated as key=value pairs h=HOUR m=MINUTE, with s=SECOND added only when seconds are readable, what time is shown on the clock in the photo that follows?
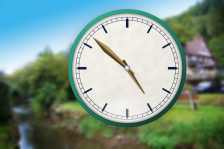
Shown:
h=4 m=52
